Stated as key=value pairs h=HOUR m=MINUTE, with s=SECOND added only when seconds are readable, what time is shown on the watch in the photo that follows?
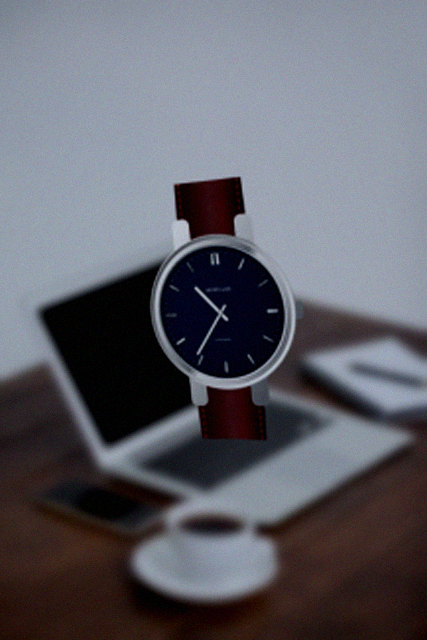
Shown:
h=10 m=36
